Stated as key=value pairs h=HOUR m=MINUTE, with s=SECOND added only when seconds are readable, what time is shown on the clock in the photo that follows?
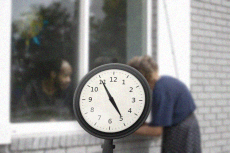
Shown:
h=4 m=55
